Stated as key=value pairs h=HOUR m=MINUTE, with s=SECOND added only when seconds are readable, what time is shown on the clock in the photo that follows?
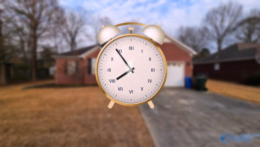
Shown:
h=7 m=54
